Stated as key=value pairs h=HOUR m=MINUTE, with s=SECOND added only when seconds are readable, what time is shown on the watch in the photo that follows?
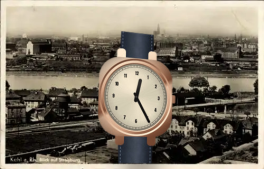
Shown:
h=12 m=25
